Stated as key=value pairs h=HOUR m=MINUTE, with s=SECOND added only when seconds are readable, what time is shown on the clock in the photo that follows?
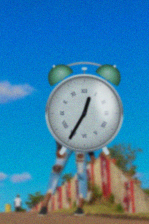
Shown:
h=12 m=35
